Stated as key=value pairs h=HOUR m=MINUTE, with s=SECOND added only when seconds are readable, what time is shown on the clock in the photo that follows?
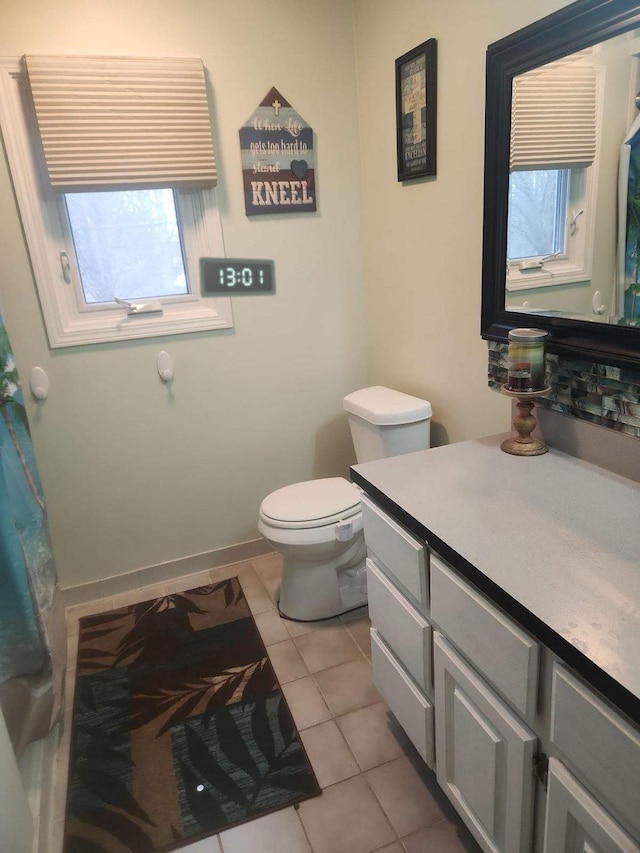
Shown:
h=13 m=1
